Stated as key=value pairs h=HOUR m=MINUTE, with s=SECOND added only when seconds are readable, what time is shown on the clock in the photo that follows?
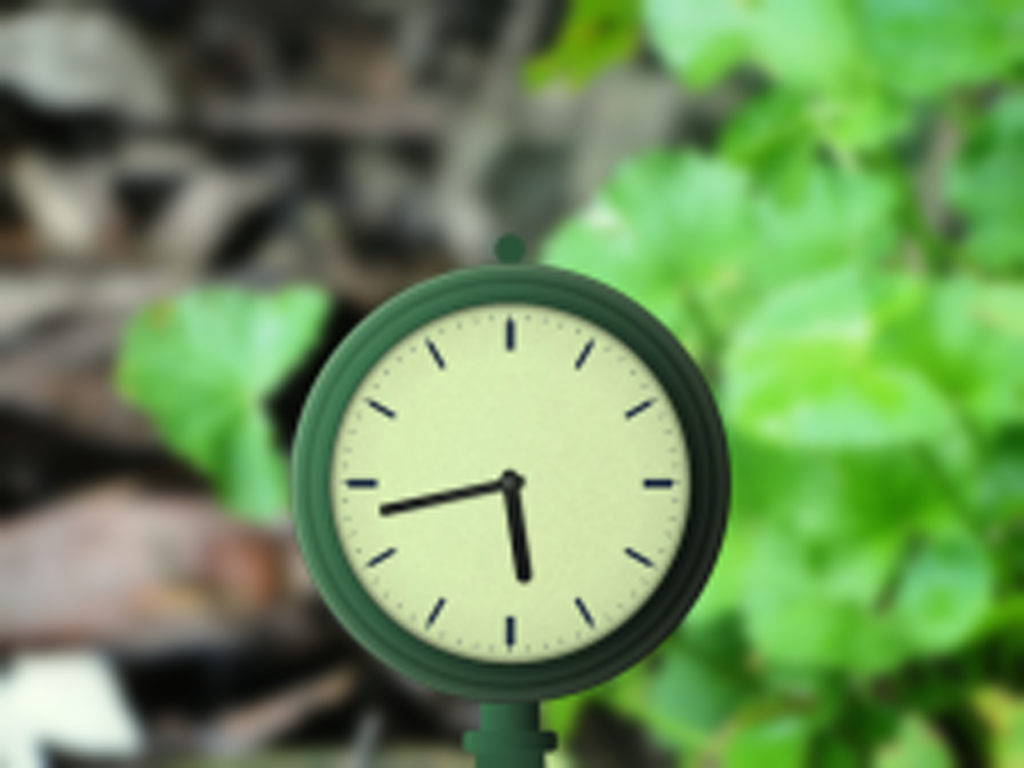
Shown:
h=5 m=43
